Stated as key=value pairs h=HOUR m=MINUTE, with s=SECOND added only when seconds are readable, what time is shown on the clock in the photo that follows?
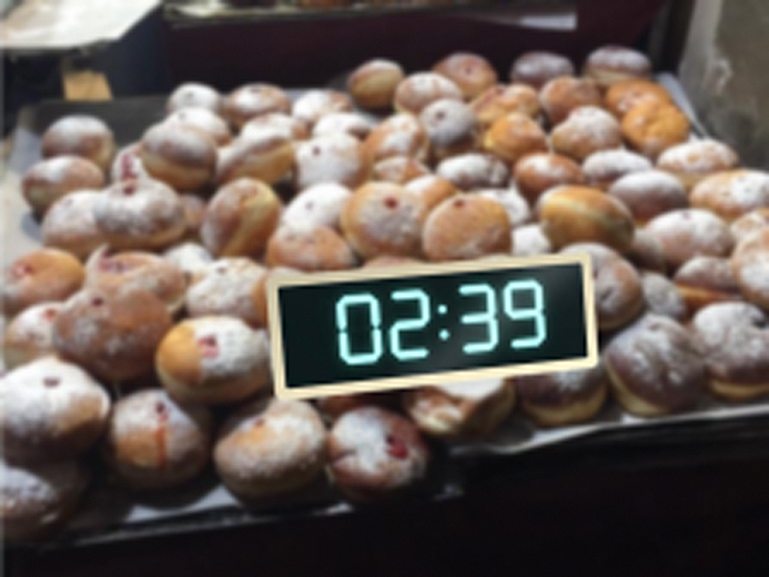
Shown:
h=2 m=39
